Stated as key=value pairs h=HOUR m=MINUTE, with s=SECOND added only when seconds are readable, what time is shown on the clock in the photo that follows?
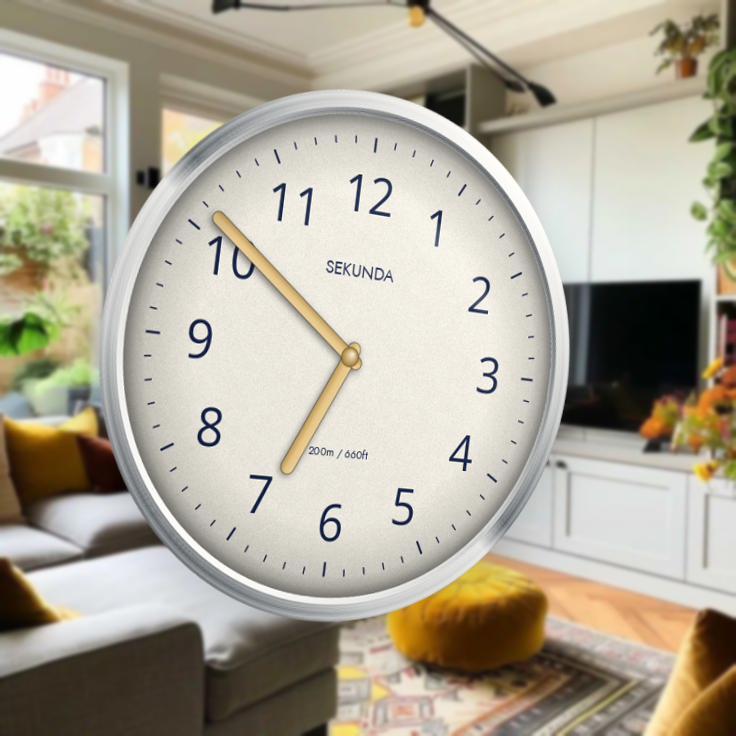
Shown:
h=6 m=51
